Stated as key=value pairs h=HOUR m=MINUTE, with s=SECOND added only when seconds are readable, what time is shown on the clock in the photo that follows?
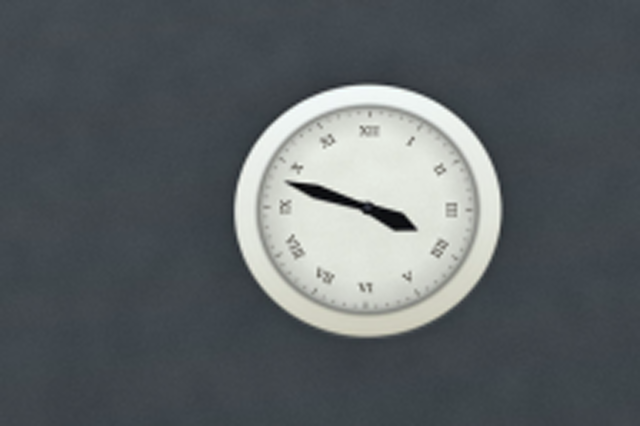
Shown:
h=3 m=48
